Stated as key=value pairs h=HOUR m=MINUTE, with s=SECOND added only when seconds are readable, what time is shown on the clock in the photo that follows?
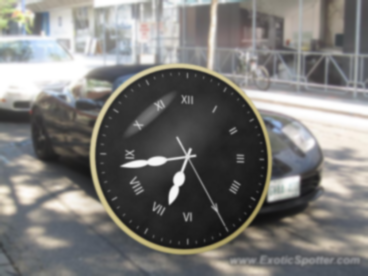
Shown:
h=6 m=43 s=25
